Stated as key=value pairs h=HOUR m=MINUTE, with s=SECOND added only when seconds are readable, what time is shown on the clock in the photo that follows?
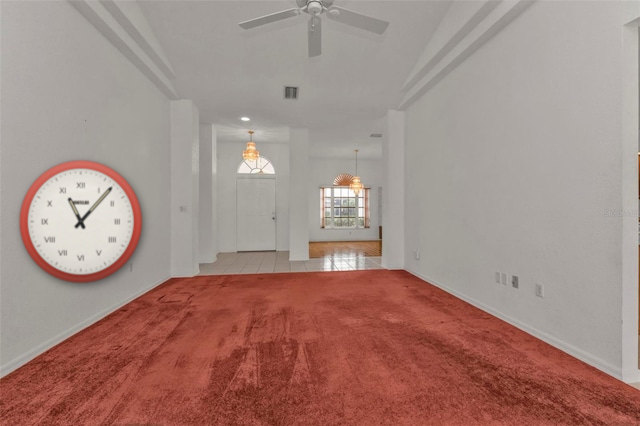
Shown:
h=11 m=7
